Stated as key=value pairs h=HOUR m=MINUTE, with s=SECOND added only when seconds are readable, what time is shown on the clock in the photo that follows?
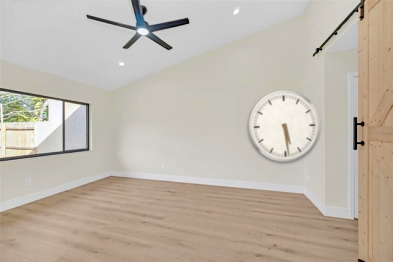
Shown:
h=5 m=29
